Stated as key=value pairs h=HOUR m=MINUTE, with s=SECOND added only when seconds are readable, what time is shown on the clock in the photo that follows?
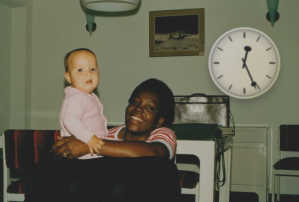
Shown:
h=12 m=26
